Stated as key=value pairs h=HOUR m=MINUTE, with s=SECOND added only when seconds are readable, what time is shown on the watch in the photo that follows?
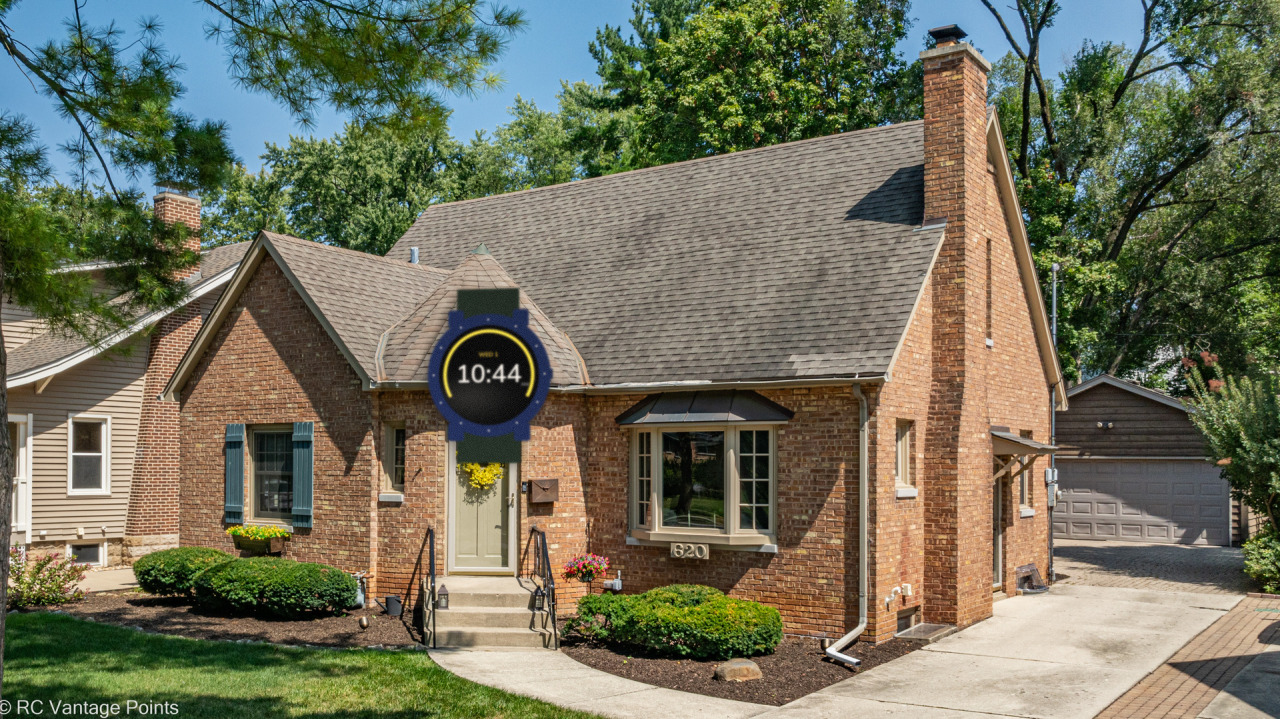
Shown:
h=10 m=44
